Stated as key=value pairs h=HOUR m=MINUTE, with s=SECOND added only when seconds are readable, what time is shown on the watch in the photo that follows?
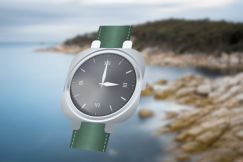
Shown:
h=3 m=0
